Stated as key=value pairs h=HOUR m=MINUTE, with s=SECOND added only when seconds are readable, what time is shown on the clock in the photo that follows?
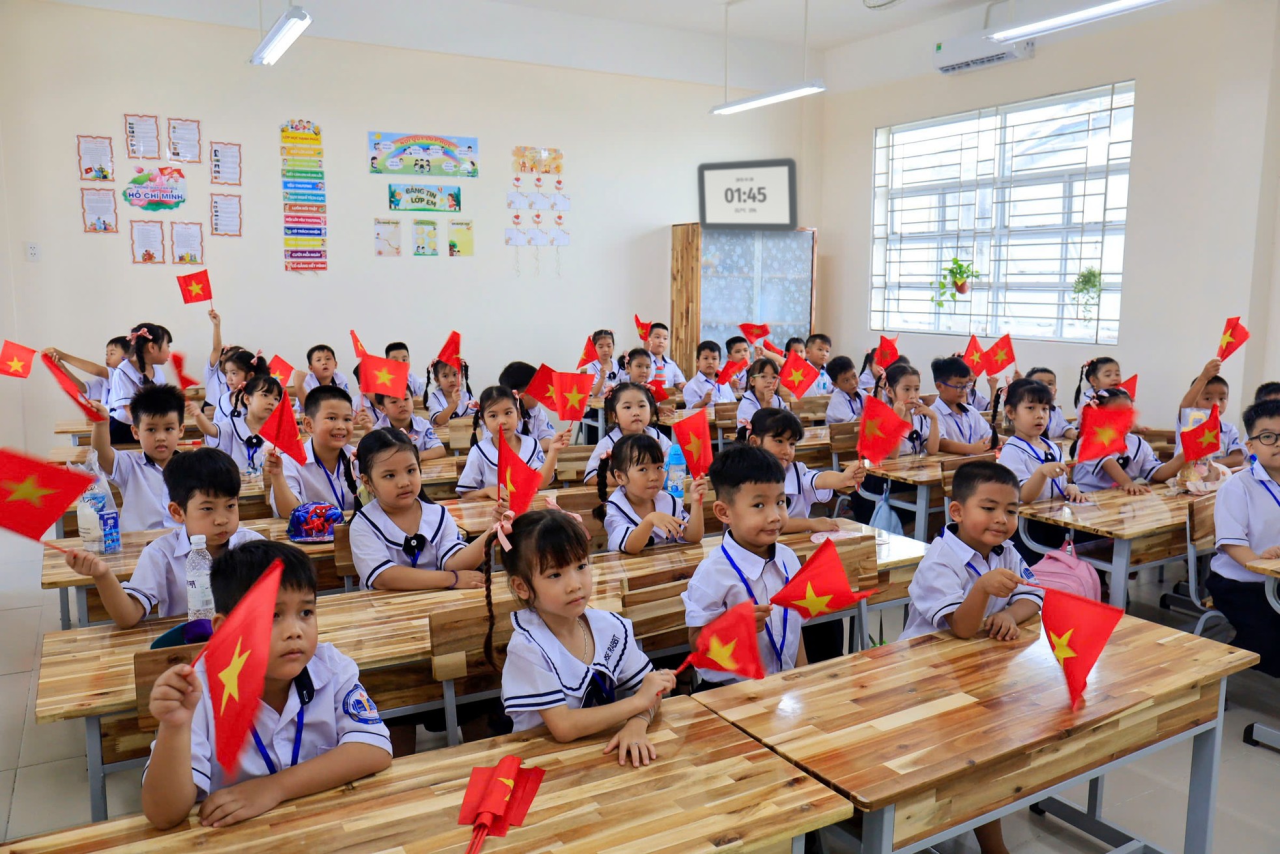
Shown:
h=1 m=45
